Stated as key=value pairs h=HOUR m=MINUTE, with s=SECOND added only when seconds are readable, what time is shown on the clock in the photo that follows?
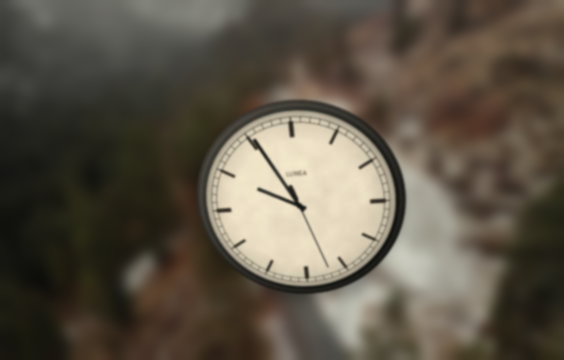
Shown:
h=9 m=55 s=27
